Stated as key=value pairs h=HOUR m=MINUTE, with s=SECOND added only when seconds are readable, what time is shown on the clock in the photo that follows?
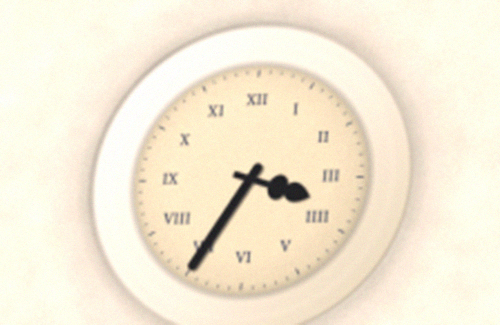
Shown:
h=3 m=35
